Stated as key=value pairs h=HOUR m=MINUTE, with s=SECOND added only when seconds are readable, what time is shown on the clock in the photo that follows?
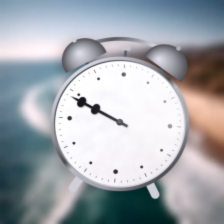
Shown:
h=9 m=49
